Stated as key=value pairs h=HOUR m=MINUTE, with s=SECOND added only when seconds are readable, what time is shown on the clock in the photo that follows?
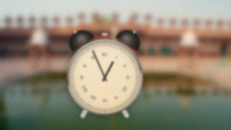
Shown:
h=12 m=56
